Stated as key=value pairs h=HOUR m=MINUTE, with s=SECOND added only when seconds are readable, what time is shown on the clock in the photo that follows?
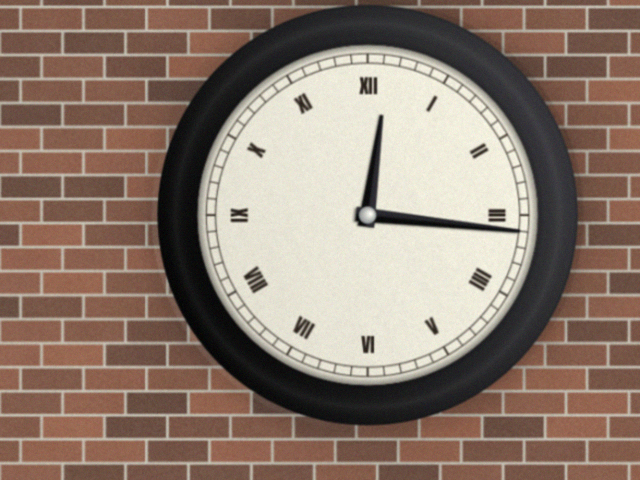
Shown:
h=12 m=16
